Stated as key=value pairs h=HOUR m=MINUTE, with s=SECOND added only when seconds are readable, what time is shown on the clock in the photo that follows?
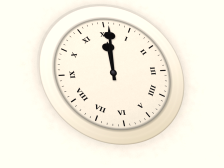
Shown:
h=12 m=1
